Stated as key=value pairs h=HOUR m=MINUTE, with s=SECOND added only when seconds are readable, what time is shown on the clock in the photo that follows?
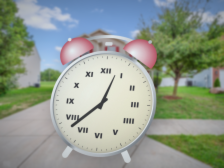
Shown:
h=12 m=38
